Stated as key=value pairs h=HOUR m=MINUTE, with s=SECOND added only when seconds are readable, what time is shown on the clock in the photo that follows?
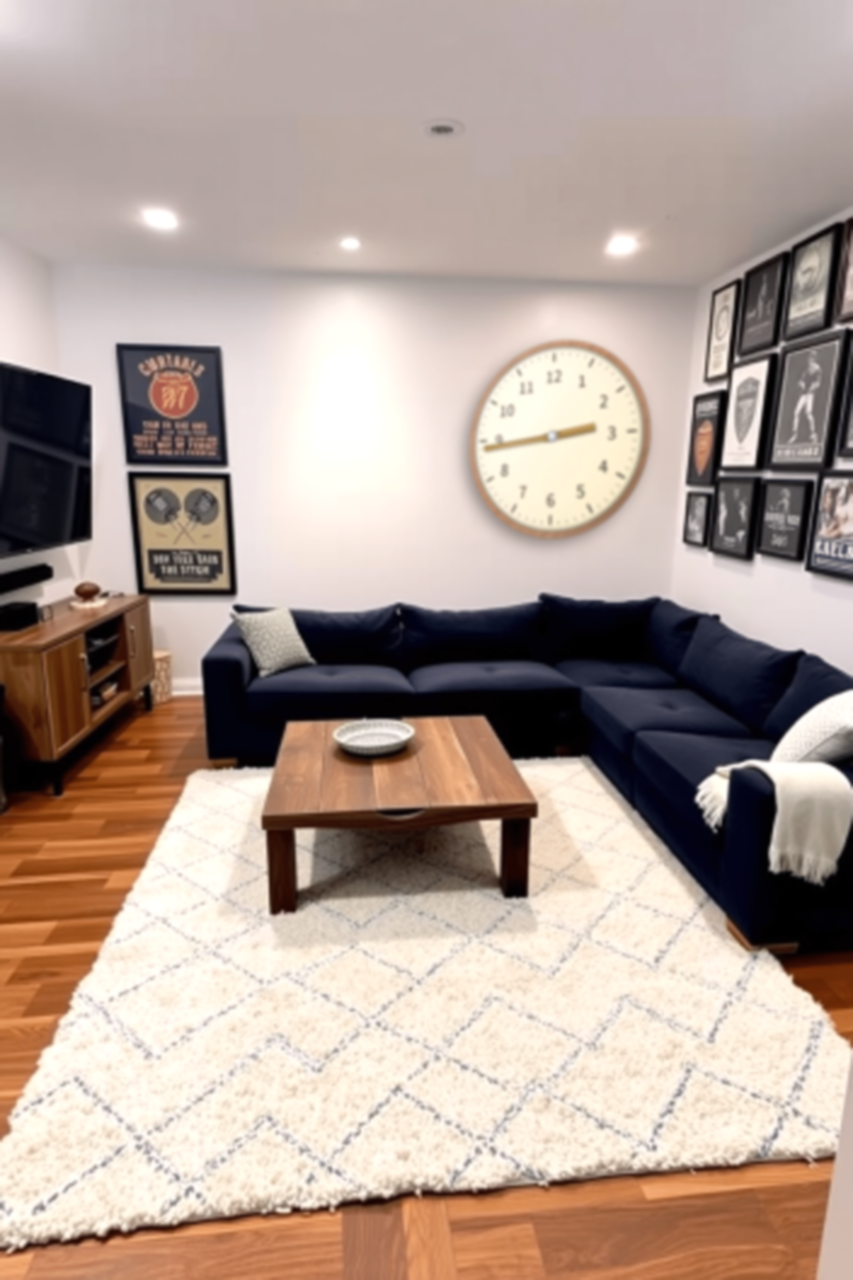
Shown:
h=2 m=44
